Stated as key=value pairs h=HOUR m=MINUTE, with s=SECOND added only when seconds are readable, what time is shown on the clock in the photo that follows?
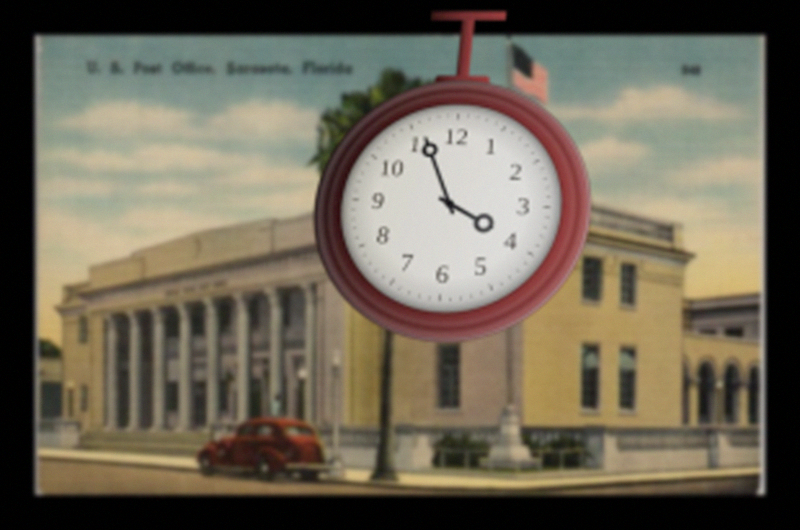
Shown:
h=3 m=56
